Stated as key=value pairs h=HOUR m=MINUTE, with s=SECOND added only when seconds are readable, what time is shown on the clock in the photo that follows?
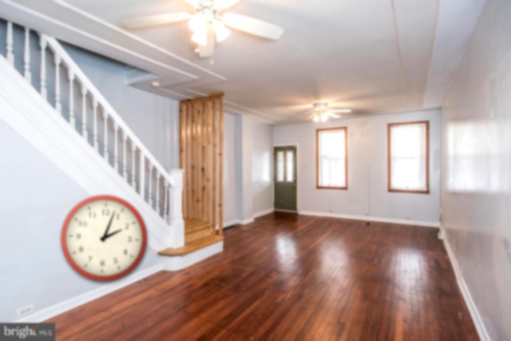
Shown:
h=2 m=3
